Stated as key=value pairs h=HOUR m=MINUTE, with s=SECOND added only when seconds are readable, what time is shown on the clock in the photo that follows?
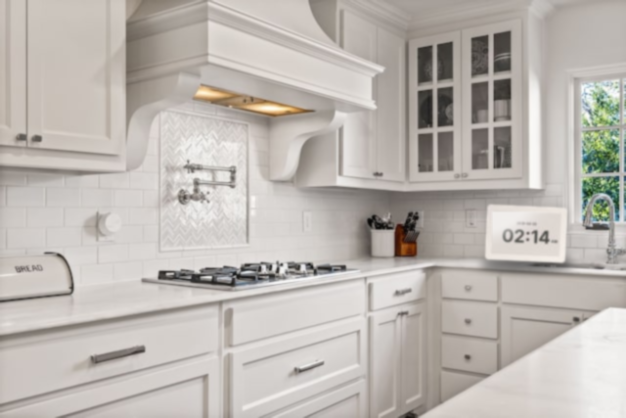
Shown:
h=2 m=14
